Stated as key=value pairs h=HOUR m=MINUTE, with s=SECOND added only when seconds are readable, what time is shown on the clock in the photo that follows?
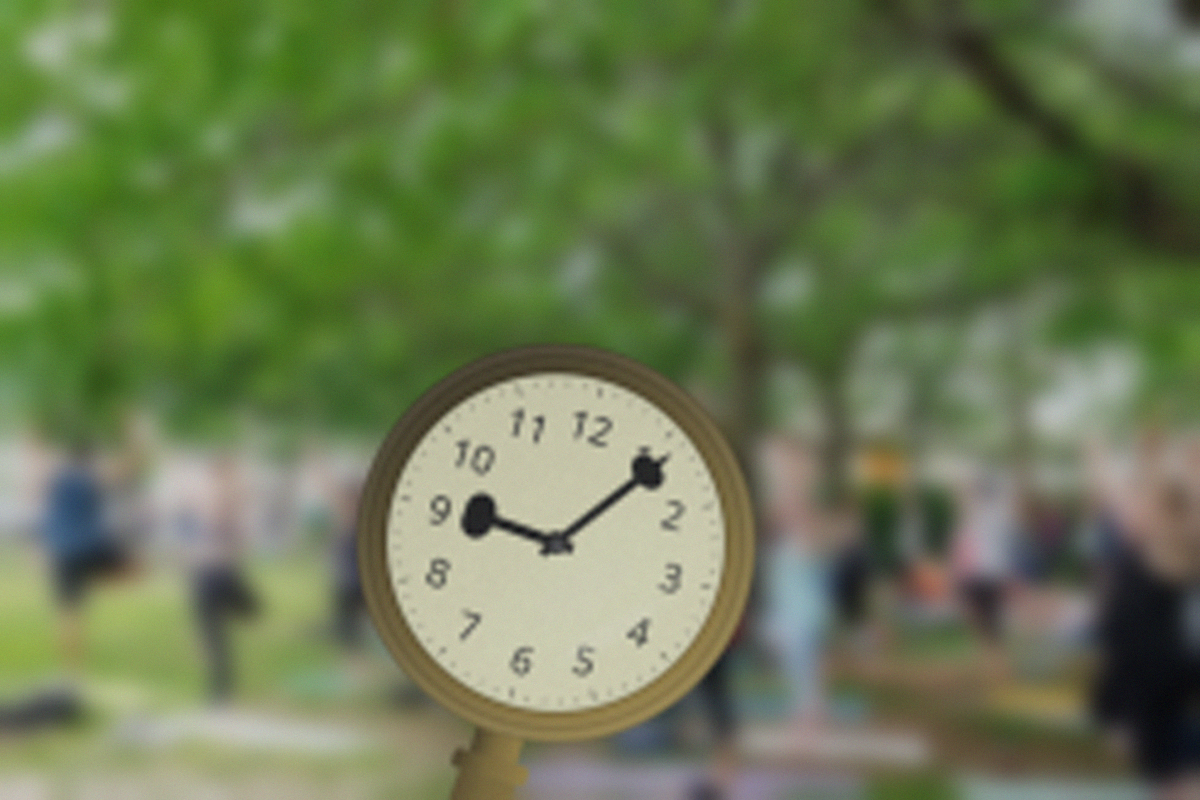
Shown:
h=9 m=6
